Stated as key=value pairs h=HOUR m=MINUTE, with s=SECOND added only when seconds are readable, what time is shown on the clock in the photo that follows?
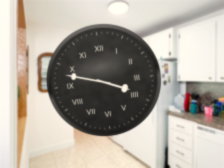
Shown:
h=3 m=48
